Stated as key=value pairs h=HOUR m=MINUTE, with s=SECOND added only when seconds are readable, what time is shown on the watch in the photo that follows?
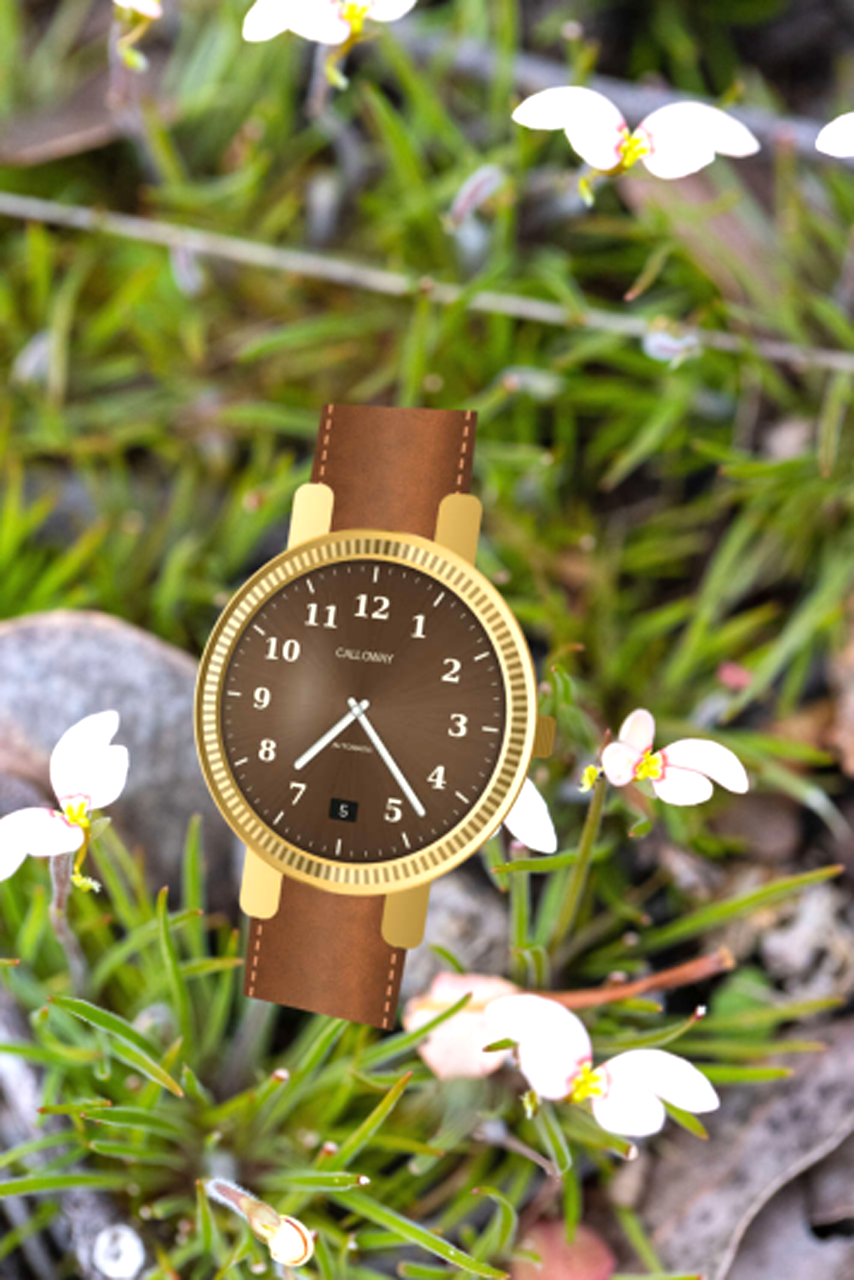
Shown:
h=7 m=23
